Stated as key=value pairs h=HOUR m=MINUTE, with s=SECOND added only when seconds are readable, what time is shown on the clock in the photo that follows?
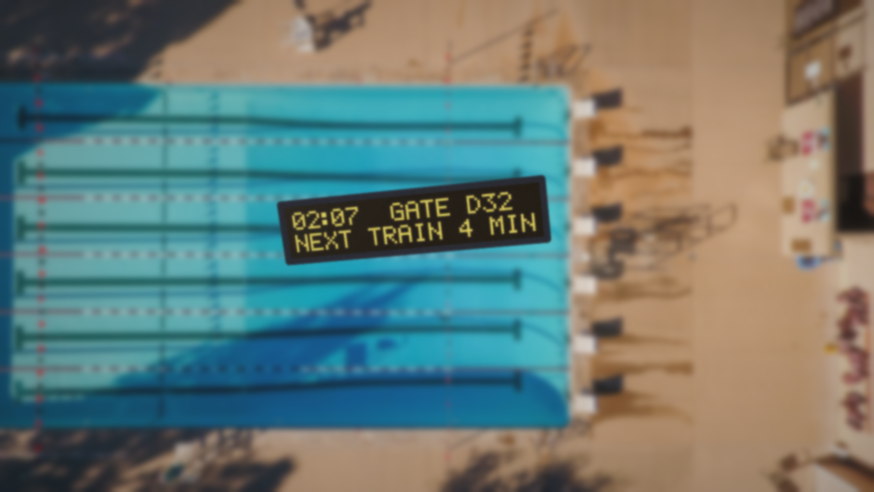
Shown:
h=2 m=7
